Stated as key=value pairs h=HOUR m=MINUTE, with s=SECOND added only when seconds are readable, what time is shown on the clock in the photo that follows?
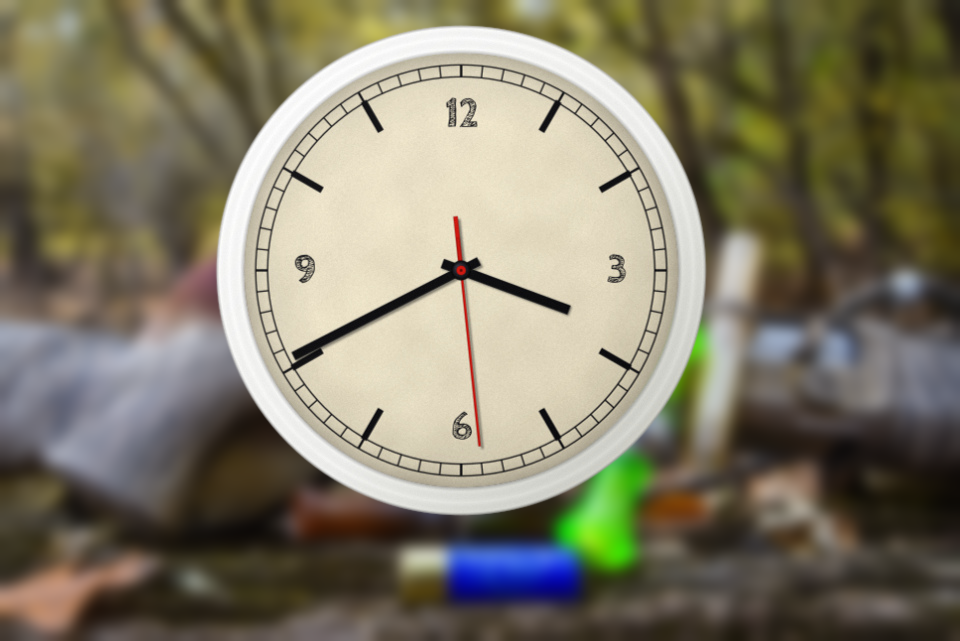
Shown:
h=3 m=40 s=29
